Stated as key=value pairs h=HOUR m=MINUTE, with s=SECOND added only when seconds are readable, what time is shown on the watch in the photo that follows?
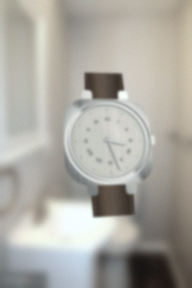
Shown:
h=3 m=27
